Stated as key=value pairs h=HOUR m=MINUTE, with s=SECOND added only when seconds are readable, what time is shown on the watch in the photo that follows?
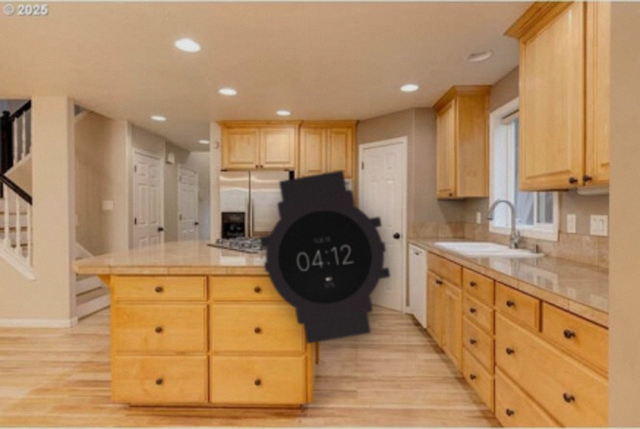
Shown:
h=4 m=12
